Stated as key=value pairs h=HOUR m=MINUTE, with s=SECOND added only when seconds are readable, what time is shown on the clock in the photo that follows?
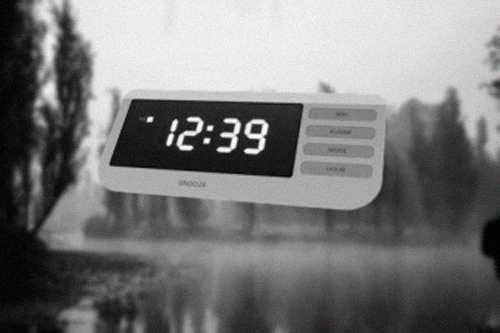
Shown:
h=12 m=39
